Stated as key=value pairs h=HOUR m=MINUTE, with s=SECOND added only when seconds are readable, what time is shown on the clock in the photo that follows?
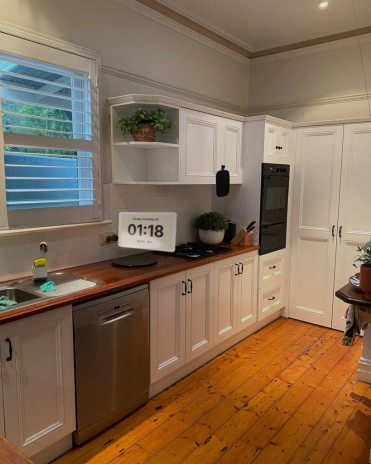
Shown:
h=1 m=18
